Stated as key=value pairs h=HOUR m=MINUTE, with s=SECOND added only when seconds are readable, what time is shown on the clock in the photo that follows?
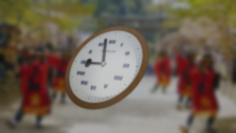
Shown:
h=8 m=57
